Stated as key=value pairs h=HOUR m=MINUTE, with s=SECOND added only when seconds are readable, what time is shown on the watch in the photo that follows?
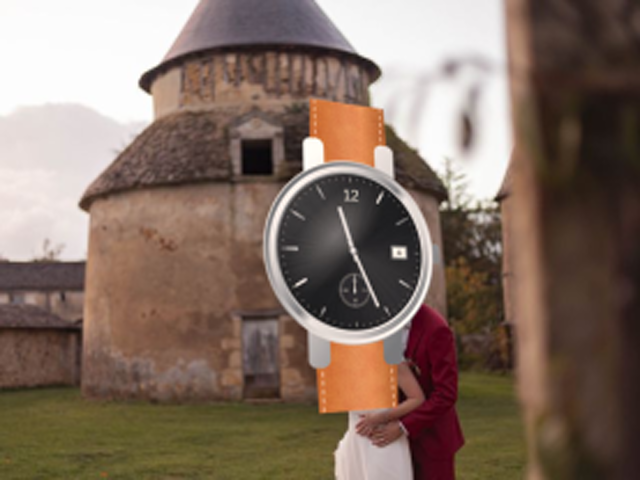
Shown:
h=11 m=26
